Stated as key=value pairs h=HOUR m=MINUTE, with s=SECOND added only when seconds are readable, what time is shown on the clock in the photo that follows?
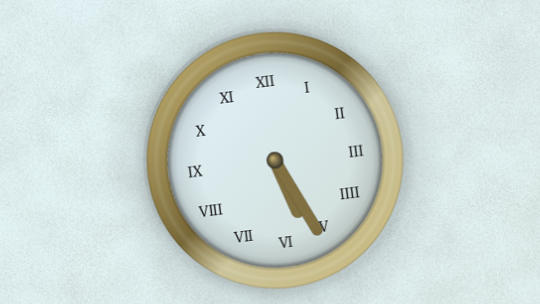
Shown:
h=5 m=26
